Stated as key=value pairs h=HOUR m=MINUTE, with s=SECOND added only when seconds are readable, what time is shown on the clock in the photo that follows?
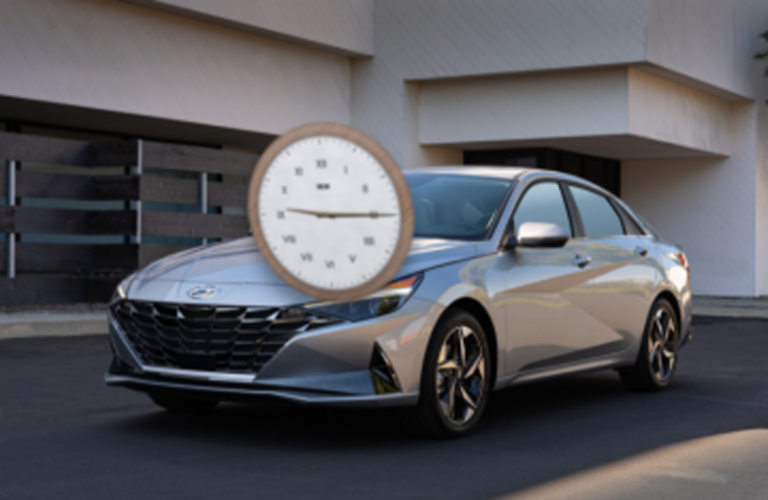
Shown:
h=9 m=15
